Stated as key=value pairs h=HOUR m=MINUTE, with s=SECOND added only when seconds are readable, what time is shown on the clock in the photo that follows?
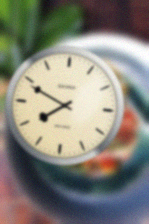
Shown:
h=7 m=49
